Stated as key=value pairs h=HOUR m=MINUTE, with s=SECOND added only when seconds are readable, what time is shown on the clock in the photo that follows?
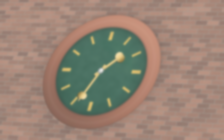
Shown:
h=1 m=34
